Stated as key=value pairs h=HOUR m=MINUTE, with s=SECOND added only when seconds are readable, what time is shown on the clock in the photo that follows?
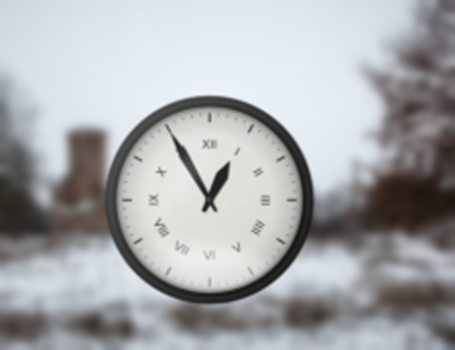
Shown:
h=12 m=55
